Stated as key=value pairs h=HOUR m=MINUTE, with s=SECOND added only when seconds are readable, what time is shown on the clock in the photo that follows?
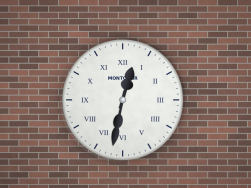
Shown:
h=12 m=32
